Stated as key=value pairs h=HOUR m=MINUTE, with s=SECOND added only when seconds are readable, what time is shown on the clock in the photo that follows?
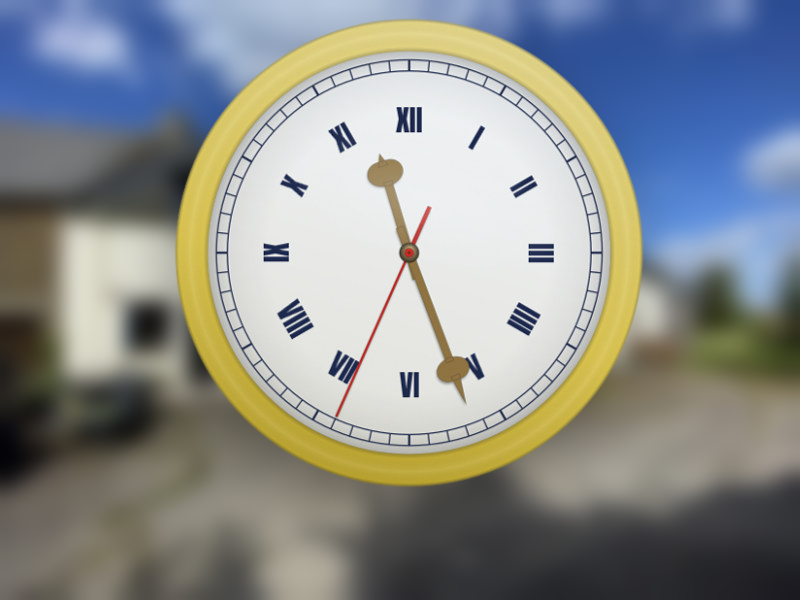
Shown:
h=11 m=26 s=34
